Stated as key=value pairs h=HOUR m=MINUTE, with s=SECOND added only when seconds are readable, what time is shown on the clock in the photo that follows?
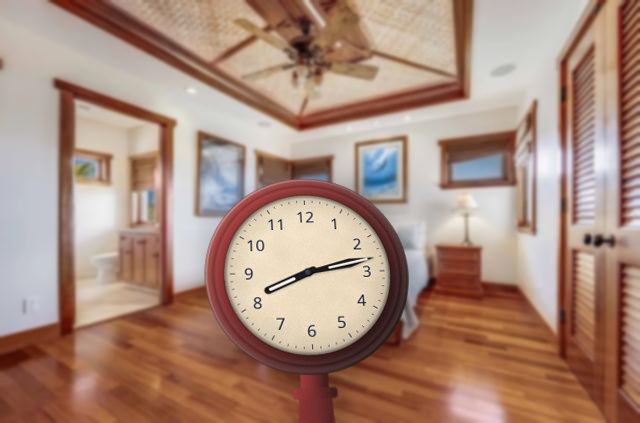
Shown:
h=8 m=13
